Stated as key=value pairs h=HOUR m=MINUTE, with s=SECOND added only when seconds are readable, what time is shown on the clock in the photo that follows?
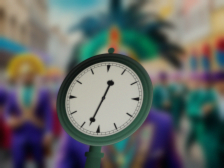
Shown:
h=12 m=33
